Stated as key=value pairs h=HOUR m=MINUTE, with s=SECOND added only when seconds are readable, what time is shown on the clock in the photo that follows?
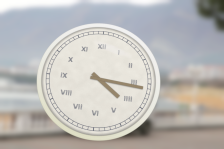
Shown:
h=4 m=16
